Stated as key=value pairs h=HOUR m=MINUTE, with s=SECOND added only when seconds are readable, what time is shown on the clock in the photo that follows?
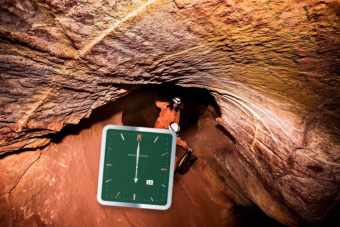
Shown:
h=6 m=0
